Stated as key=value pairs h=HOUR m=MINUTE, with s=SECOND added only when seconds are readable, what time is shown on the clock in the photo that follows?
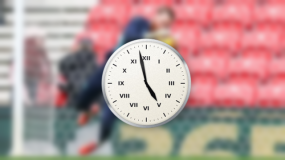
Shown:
h=4 m=58
